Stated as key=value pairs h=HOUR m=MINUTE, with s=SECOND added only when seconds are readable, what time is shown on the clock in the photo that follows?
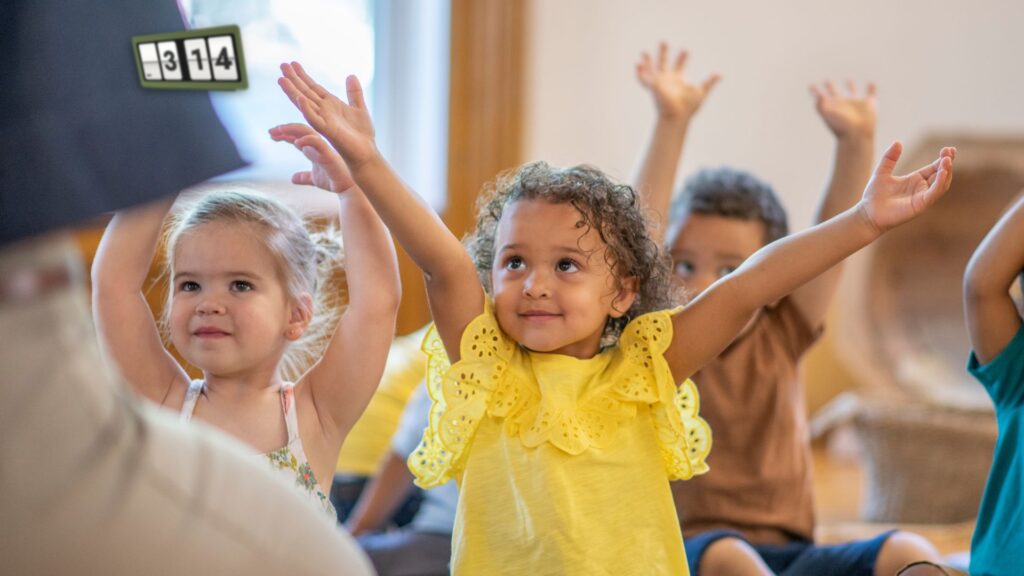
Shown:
h=3 m=14
